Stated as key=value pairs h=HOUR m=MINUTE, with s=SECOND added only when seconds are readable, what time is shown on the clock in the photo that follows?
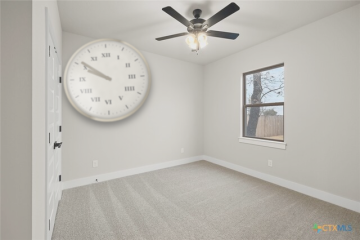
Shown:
h=9 m=51
